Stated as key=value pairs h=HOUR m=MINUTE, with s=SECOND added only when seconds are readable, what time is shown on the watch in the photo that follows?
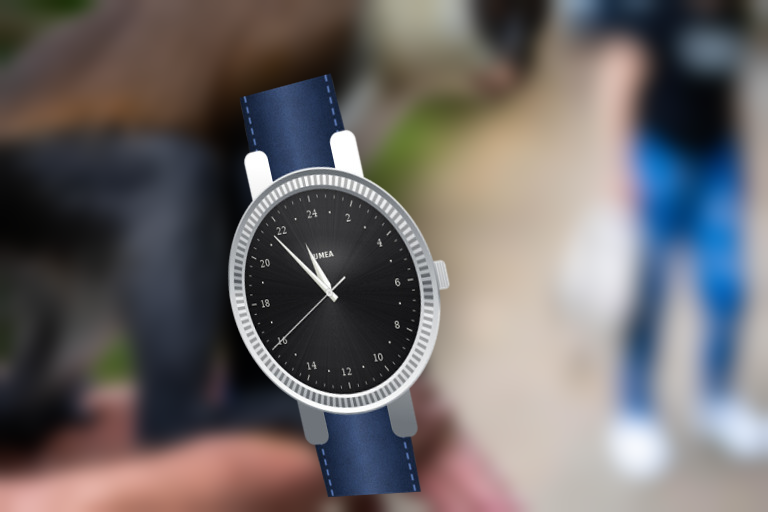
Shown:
h=22 m=53 s=40
